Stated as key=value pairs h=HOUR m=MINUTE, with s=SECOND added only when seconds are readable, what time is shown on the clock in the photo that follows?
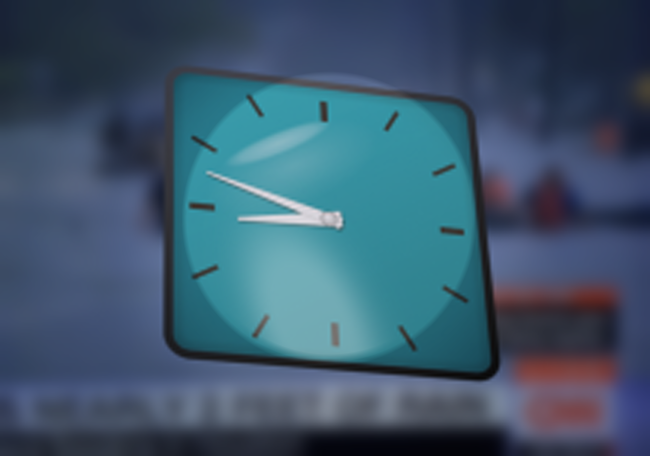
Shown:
h=8 m=48
